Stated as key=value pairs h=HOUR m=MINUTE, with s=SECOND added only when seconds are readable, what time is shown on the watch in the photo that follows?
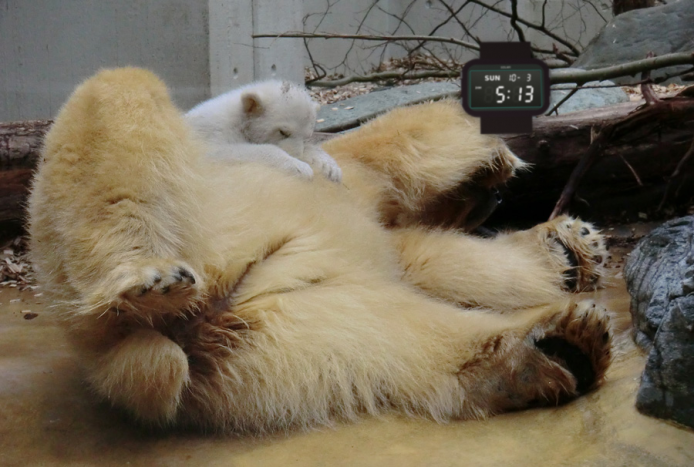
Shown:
h=5 m=13
